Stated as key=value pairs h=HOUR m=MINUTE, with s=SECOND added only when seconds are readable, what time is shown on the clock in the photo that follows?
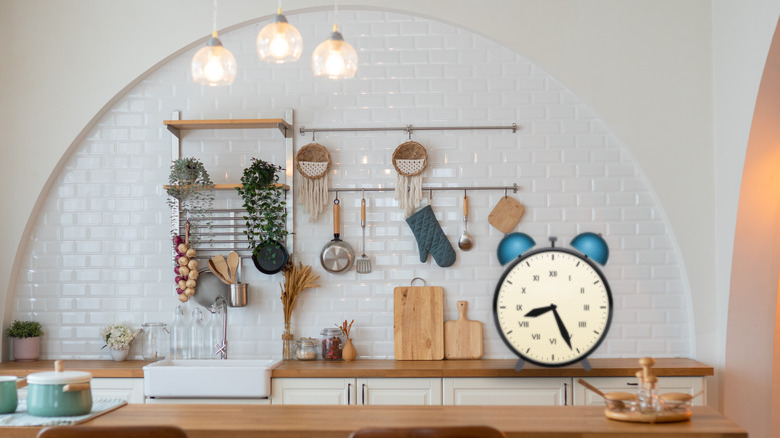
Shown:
h=8 m=26
